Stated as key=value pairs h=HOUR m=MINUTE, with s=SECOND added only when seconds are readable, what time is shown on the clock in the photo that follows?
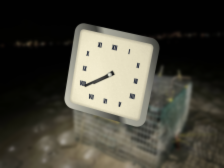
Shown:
h=7 m=39
